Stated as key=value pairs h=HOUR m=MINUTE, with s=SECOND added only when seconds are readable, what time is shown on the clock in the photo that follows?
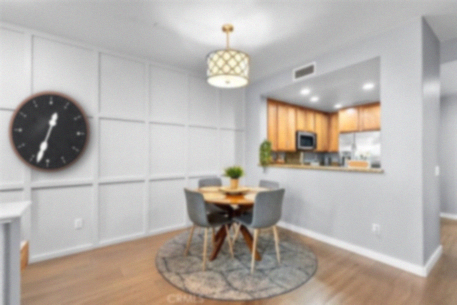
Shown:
h=12 m=33
